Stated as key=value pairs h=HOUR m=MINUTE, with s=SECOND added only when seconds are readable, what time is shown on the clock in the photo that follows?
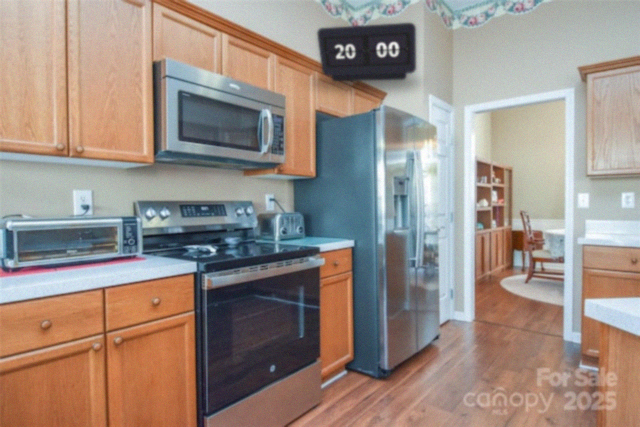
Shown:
h=20 m=0
